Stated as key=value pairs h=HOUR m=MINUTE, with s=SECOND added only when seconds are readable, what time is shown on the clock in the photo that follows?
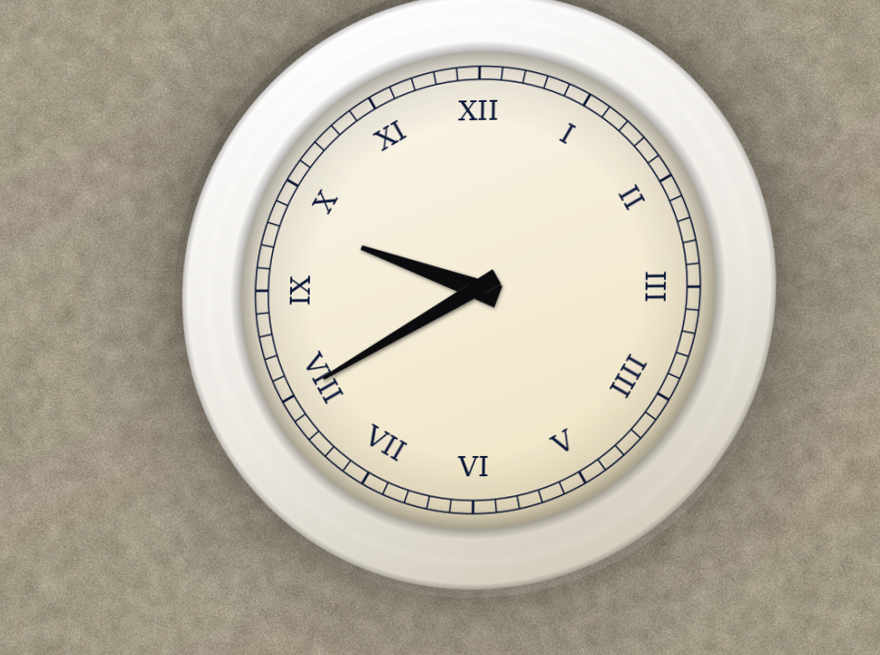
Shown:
h=9 m=40
